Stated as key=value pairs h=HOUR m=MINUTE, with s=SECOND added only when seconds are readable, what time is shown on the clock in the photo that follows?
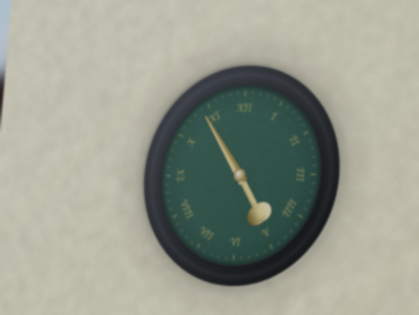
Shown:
h=4 m=54
